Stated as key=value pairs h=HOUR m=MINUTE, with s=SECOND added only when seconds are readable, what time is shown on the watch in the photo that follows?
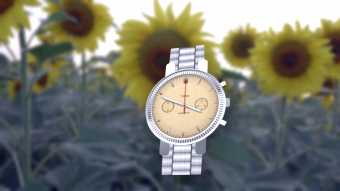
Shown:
h=3 m=49
